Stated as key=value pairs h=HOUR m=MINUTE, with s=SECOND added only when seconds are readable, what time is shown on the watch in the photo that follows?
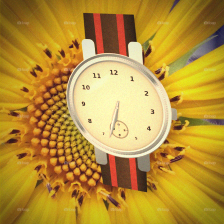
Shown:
h=6 m=33
